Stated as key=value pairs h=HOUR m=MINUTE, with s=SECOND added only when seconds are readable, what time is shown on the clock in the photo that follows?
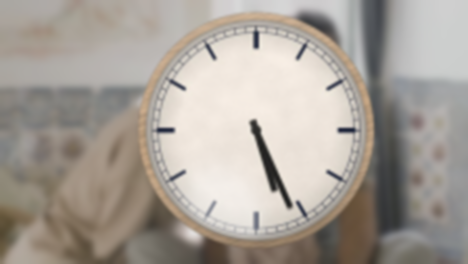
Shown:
h=5 m=26
